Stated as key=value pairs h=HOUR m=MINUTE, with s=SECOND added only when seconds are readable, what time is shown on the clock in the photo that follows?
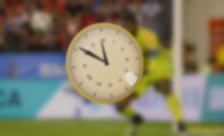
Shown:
h=11 m=51
